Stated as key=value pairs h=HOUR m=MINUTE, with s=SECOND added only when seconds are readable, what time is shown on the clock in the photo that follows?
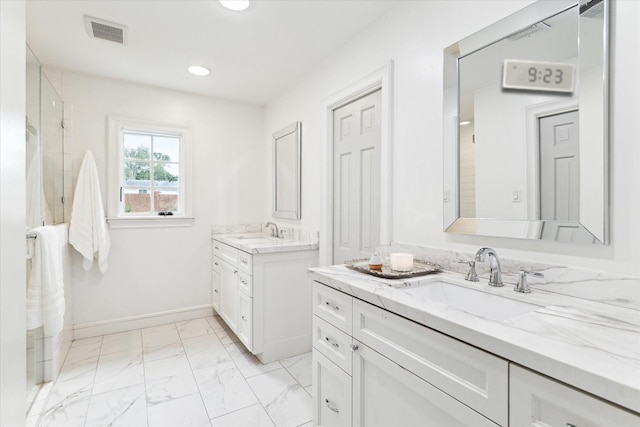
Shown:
h=9 m=23
